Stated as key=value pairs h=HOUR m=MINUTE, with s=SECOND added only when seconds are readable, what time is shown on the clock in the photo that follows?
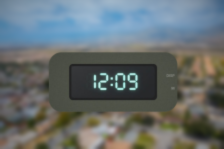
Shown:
h=12 m=9
